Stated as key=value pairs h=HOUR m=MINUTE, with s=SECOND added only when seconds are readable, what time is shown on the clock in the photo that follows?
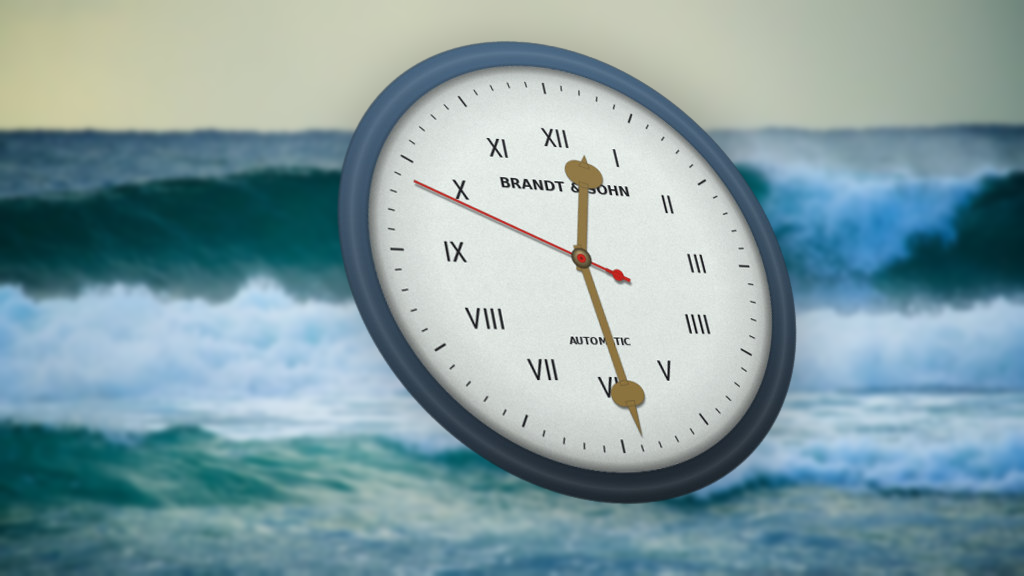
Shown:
h=12 m=28 s=49
